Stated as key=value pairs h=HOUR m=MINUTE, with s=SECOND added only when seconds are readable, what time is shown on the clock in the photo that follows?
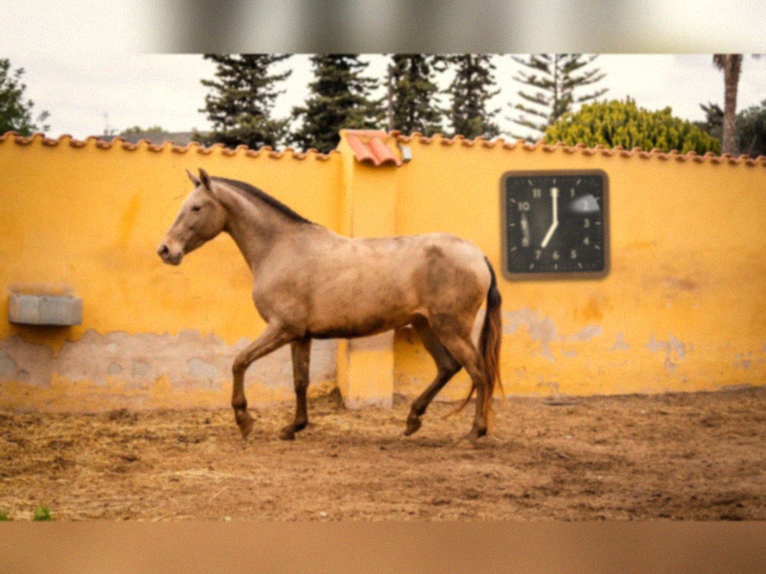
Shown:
h=7 m=0
